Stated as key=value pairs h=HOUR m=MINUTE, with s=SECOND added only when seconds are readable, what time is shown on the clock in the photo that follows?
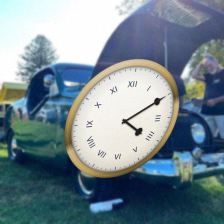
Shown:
h=4 m=10
